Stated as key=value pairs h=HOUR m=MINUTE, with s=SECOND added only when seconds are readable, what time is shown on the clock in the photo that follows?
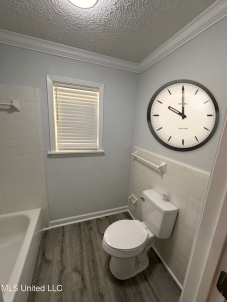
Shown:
h=10 m=0
